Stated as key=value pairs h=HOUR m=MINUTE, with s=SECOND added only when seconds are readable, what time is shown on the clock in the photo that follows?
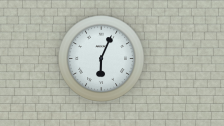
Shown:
h=6 m=4
